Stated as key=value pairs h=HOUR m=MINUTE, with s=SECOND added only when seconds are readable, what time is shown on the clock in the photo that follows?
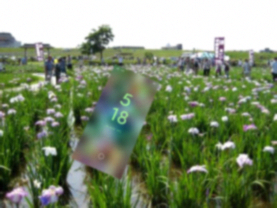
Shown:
h=5 m=18
